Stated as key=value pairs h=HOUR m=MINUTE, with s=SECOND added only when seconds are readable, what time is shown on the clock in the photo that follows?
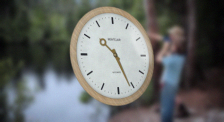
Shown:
h=10 m=26
